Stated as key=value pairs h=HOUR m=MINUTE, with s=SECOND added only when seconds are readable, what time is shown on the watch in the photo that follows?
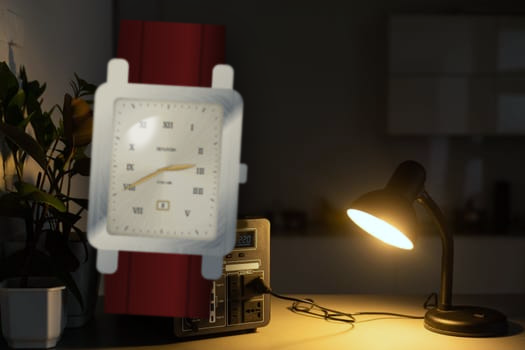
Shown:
h=2 m=40
